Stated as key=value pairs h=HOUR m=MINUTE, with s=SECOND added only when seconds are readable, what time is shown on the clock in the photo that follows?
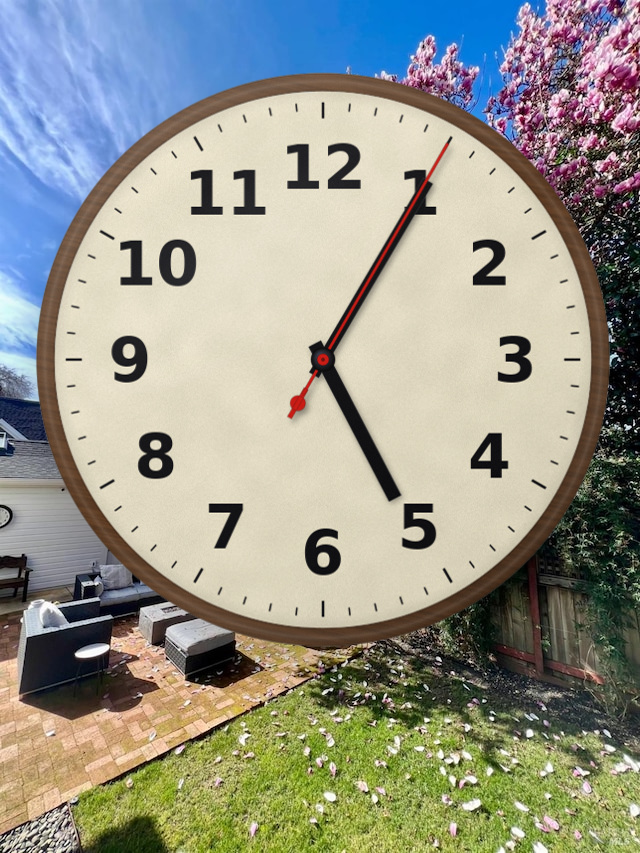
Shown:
h=5 m=5 s=5
